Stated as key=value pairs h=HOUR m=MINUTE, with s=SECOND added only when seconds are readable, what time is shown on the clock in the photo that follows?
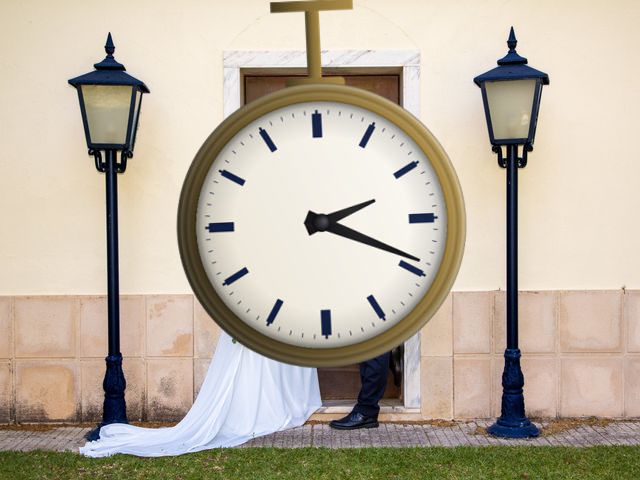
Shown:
h=2 m=19
